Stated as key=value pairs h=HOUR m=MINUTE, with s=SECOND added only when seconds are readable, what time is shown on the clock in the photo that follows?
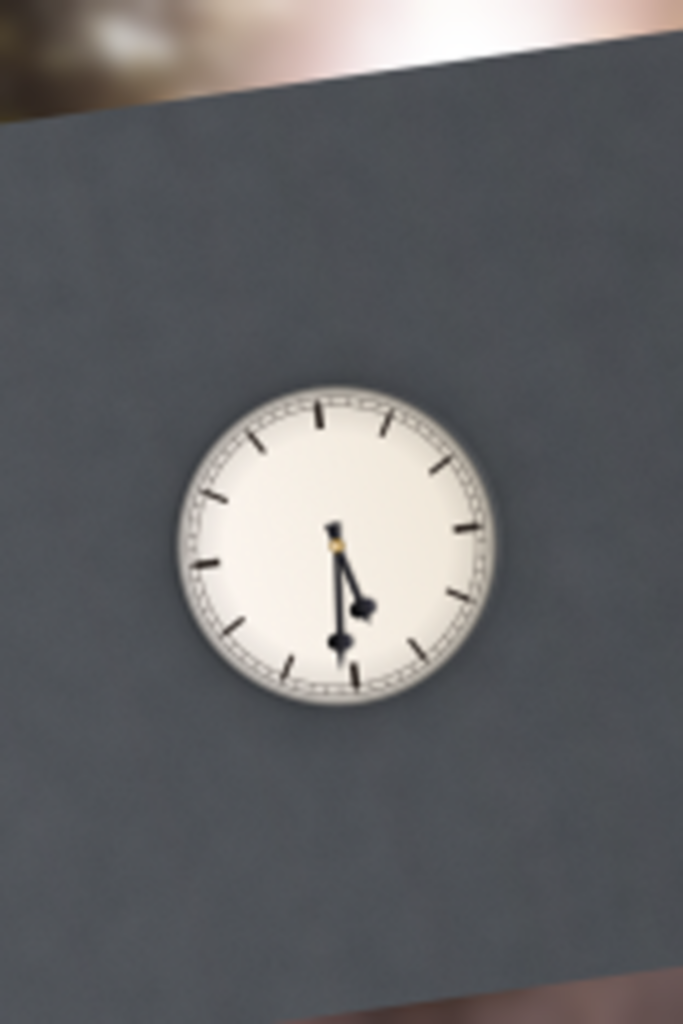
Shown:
h=5 m=31
